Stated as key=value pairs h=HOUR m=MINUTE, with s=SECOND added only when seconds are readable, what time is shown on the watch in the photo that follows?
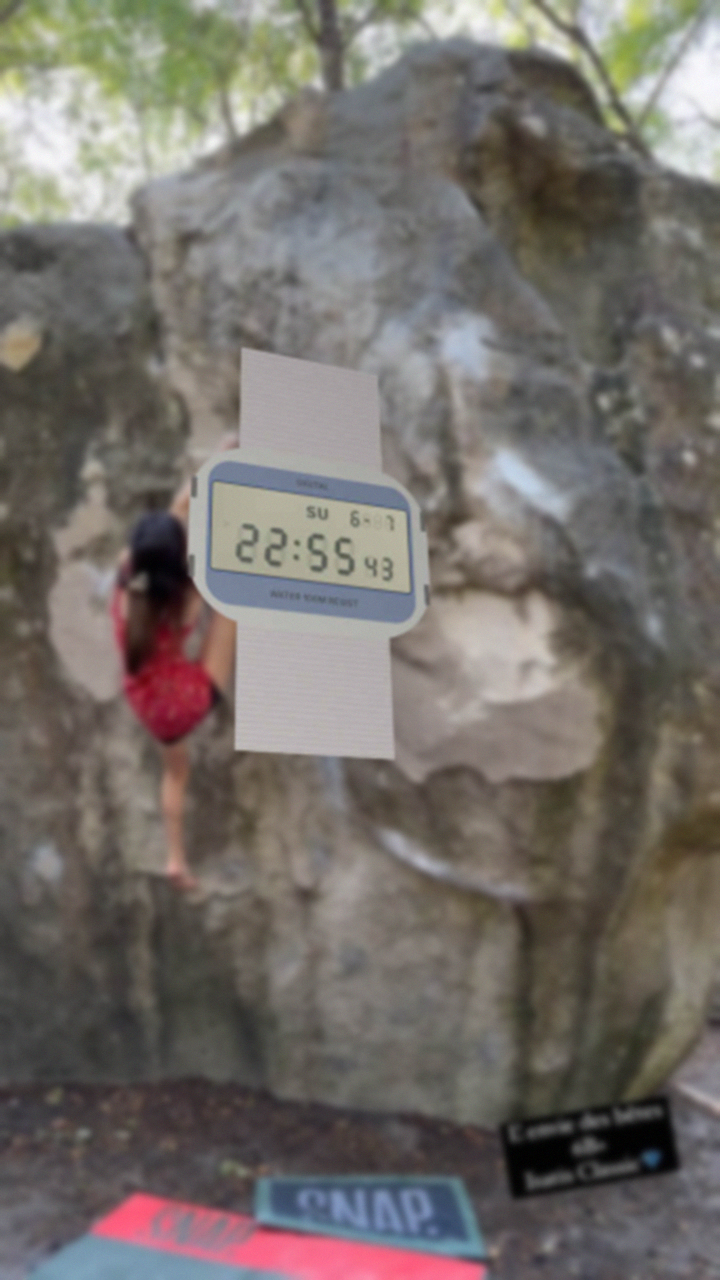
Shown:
h=22 m=55 s=43
